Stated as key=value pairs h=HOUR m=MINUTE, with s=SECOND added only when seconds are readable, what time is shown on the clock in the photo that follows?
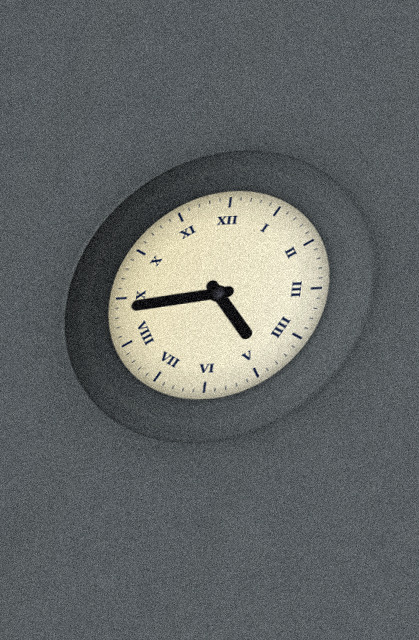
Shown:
h=4 m=44
